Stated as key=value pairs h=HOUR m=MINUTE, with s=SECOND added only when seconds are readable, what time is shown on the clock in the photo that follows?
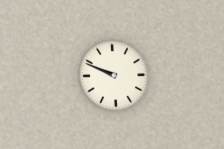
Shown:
h=9 m=49
